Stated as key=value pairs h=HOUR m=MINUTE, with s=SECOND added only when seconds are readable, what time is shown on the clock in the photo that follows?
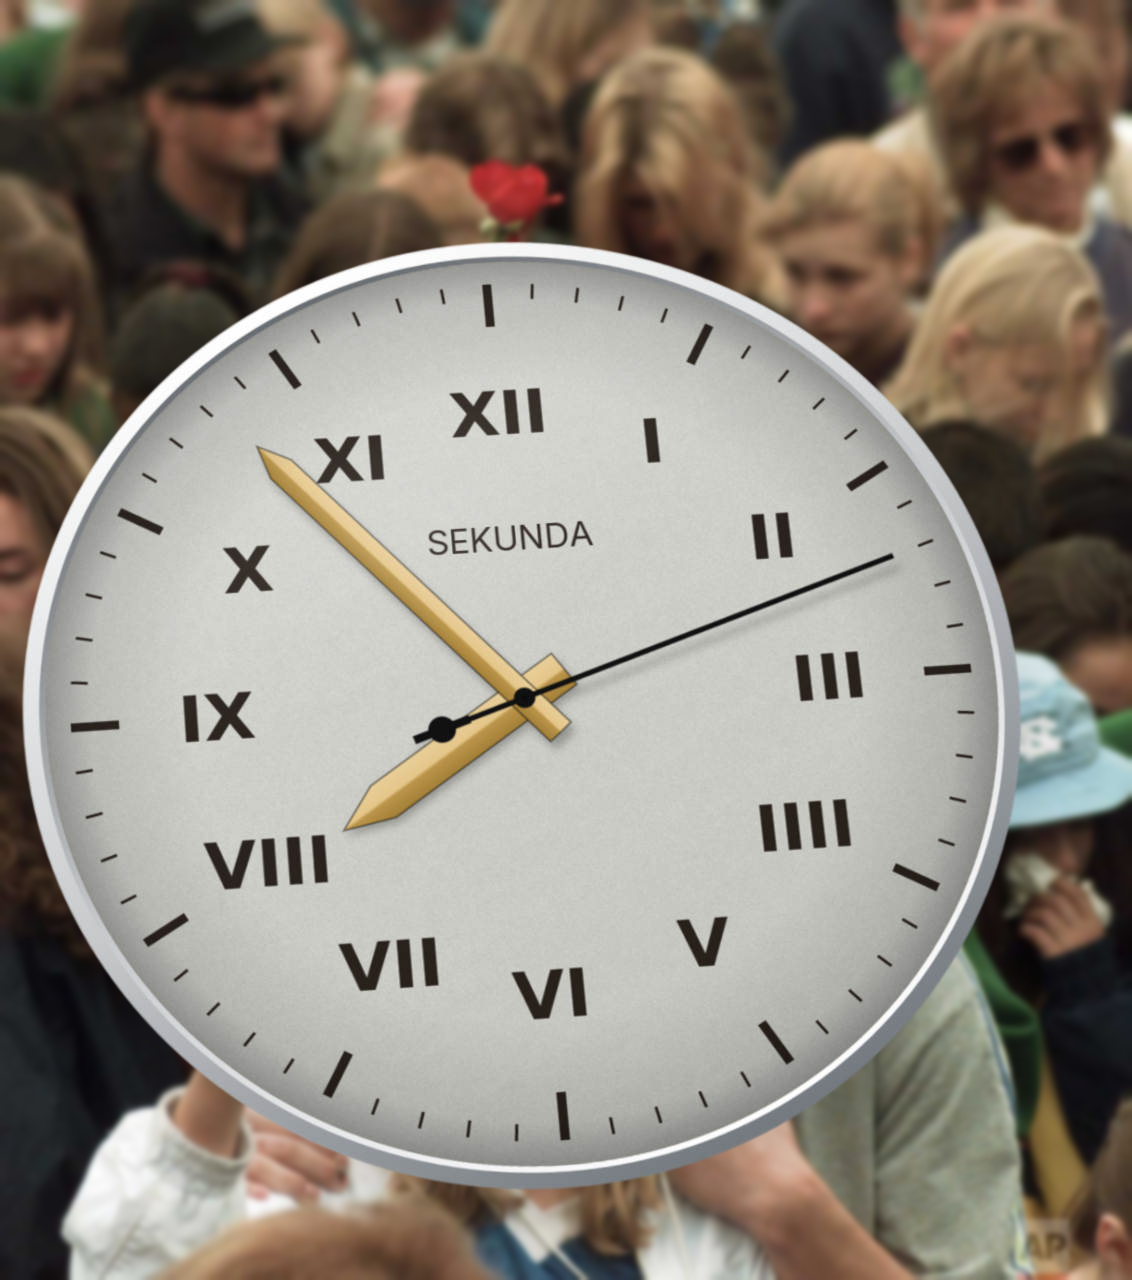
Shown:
h=7 m=53 s=12
